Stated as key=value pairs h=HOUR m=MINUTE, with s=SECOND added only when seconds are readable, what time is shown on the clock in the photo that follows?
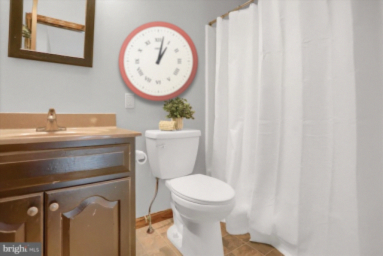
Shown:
h=1 m=2
